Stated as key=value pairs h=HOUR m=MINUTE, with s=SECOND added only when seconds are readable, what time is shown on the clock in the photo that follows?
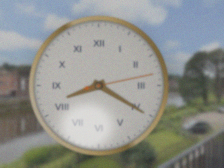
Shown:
h=8 m=20 s=13
